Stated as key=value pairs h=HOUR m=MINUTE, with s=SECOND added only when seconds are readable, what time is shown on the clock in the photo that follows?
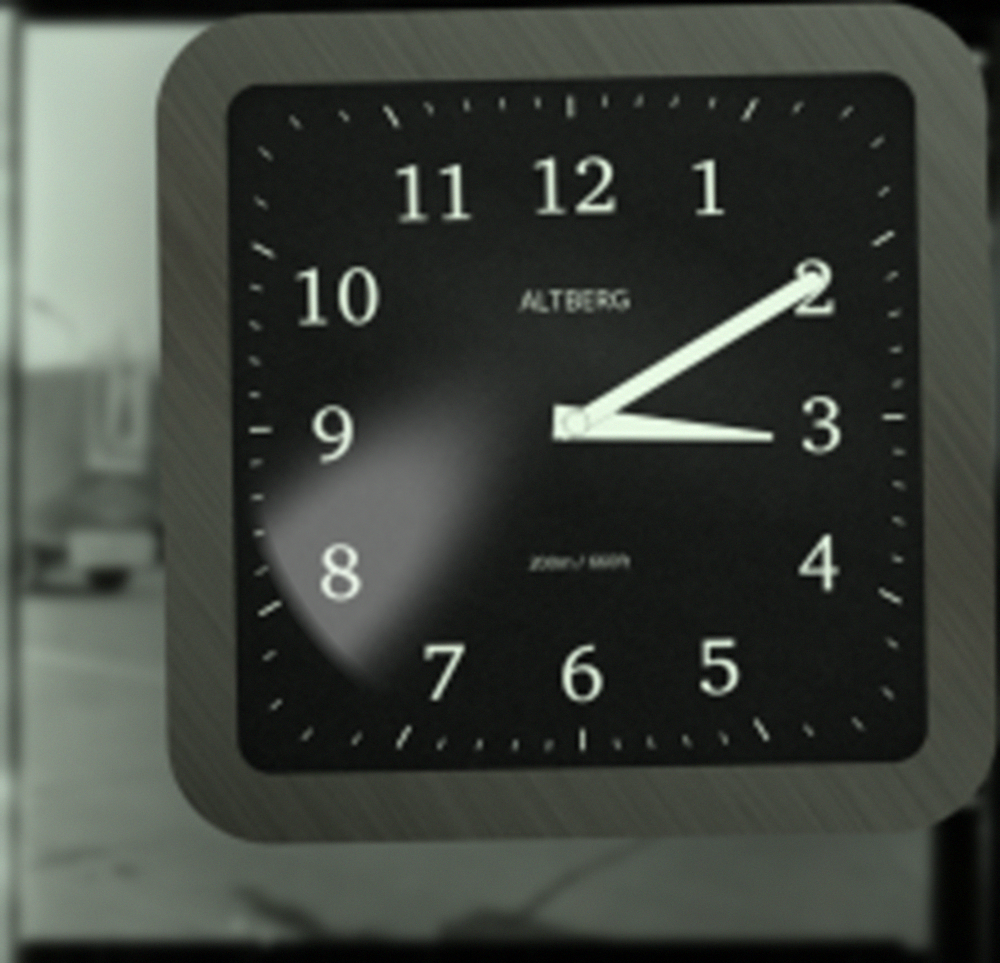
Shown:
h=3 m=10
